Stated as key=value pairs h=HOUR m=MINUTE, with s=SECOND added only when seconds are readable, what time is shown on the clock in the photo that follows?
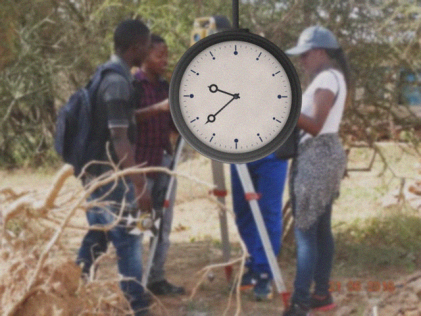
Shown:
h=9 m=38
